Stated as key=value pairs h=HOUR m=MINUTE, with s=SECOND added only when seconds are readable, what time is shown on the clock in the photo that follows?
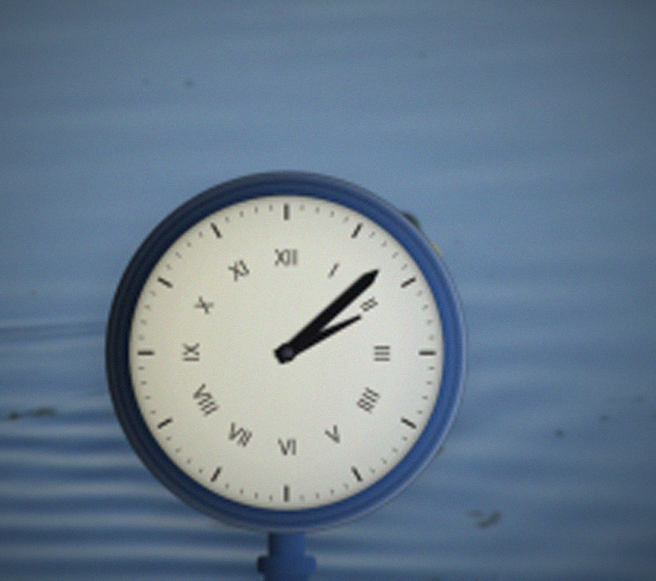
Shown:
h=2 m=8
